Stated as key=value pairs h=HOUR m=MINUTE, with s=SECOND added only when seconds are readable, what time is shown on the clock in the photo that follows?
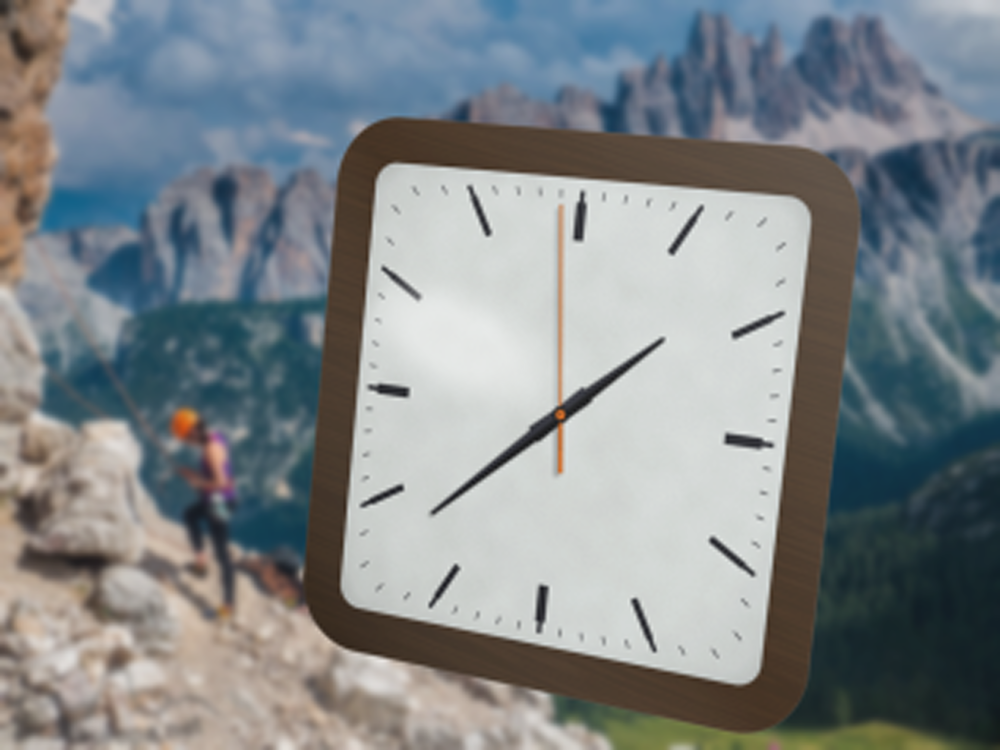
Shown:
h=1 m=37 s=59
